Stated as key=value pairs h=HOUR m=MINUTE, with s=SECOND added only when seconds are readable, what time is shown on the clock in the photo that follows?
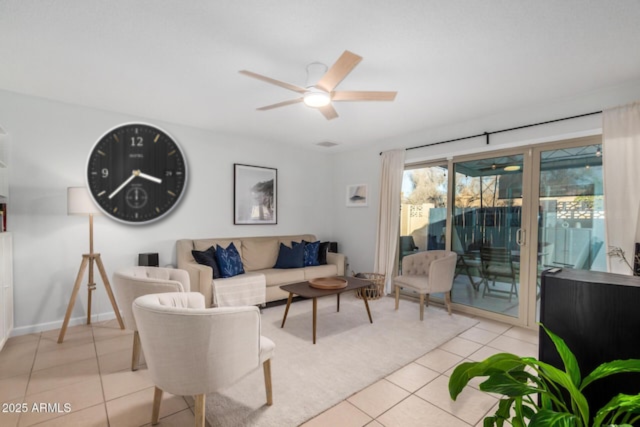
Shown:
h=3 m=38
